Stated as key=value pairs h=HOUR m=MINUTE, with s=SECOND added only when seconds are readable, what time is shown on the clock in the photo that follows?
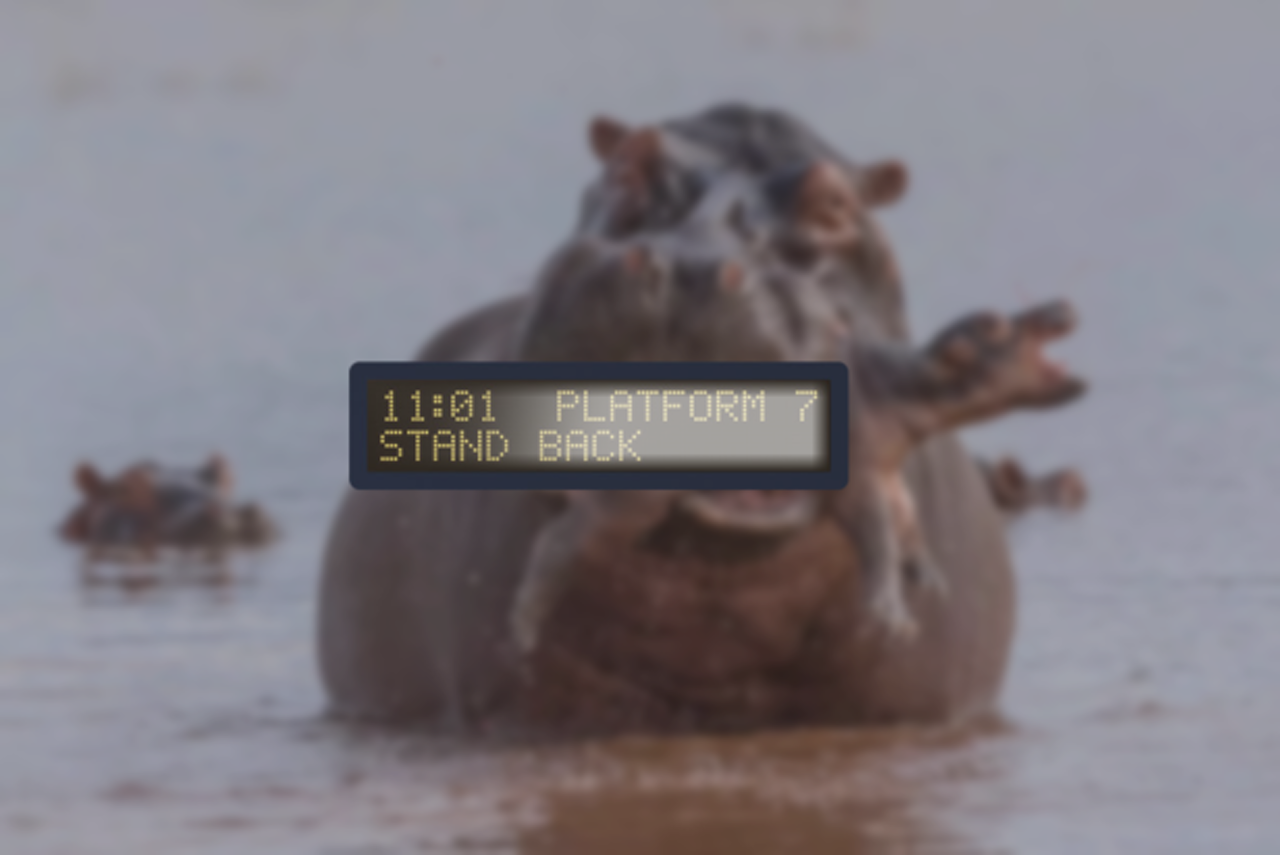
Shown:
h=11 m=1
